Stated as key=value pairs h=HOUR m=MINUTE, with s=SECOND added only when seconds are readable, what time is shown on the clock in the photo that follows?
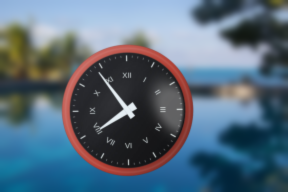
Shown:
h=7 m=54
